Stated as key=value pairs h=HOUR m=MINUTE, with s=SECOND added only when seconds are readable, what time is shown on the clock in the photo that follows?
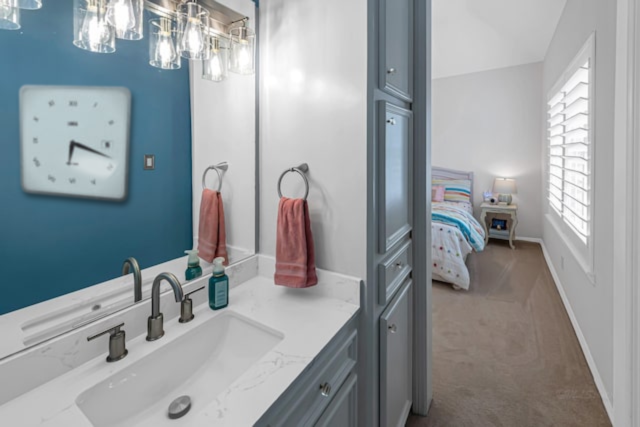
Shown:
h=6 m=18
